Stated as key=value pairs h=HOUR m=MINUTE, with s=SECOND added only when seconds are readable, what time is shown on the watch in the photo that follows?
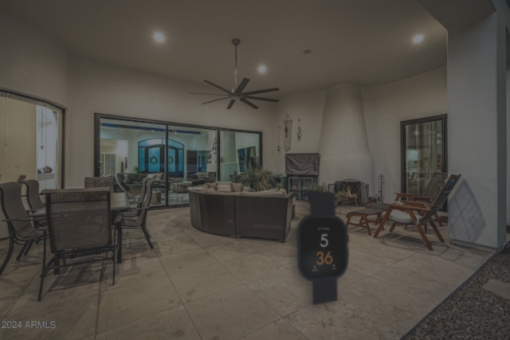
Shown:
h=5 m=36
